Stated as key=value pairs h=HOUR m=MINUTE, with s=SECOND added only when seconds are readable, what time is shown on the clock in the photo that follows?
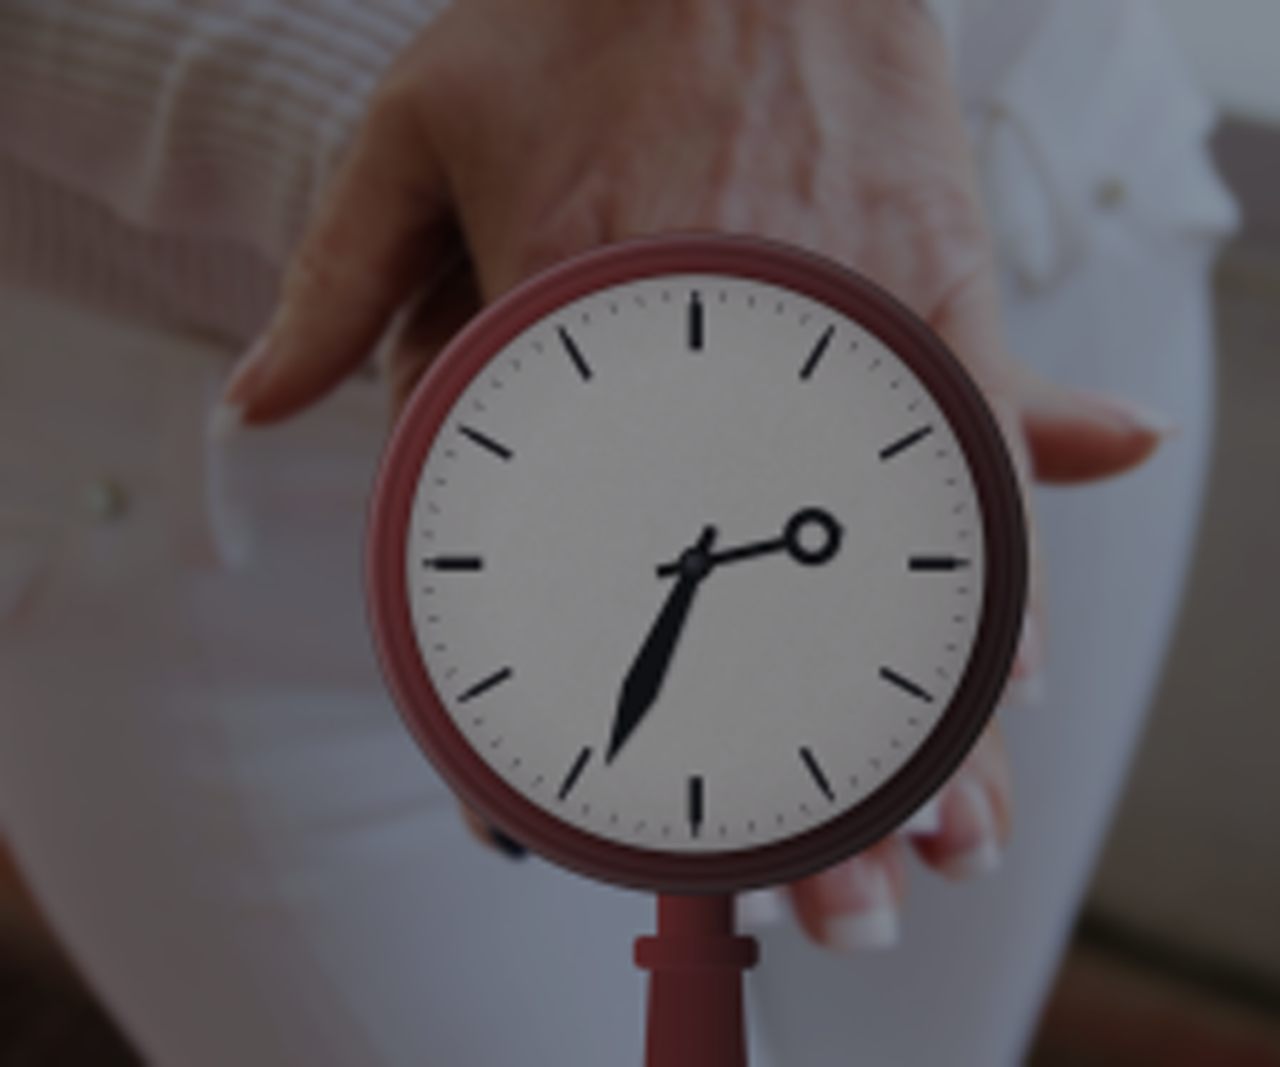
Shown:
h=2 m=34
